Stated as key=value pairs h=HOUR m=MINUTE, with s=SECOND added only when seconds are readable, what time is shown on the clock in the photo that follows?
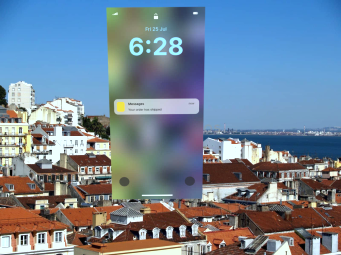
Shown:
h=6 m=28
